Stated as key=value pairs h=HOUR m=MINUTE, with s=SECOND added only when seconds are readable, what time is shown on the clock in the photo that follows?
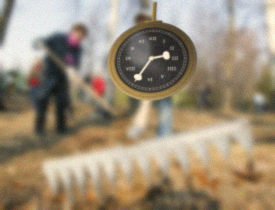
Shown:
h=2 m=35
